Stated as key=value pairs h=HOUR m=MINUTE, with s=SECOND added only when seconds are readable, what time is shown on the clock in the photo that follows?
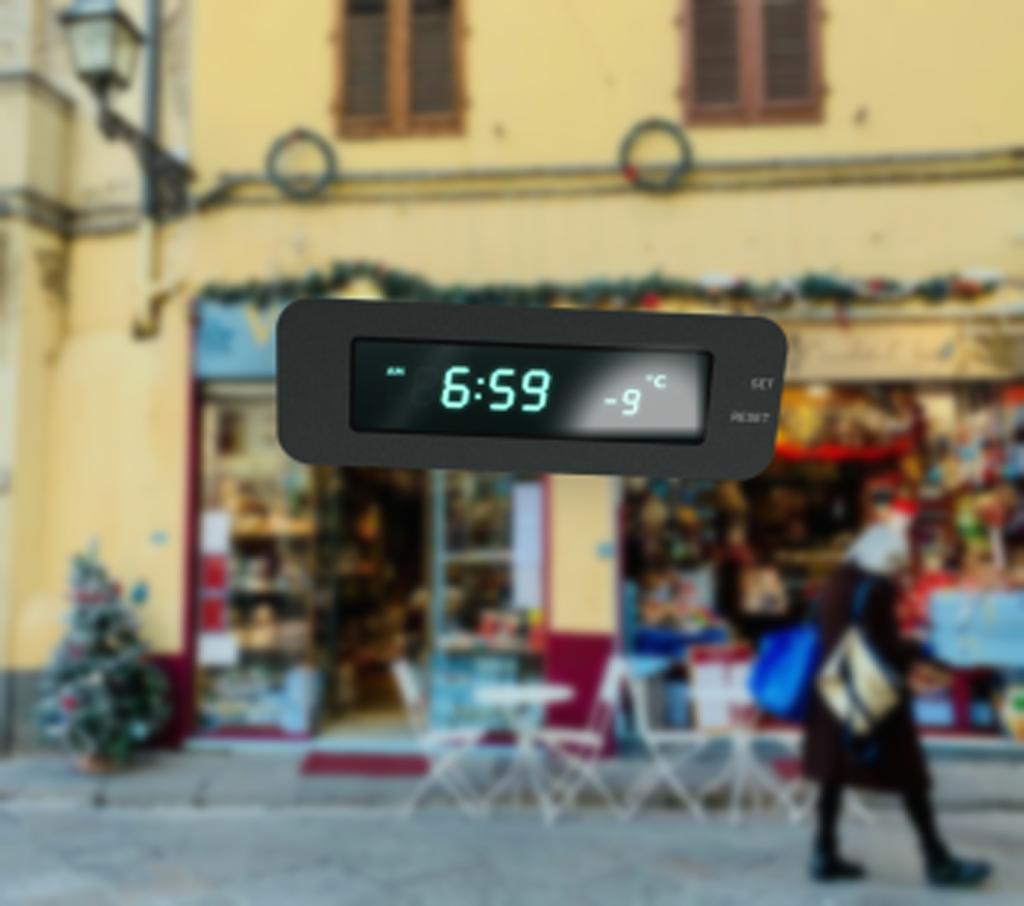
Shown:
h=6 m=59
